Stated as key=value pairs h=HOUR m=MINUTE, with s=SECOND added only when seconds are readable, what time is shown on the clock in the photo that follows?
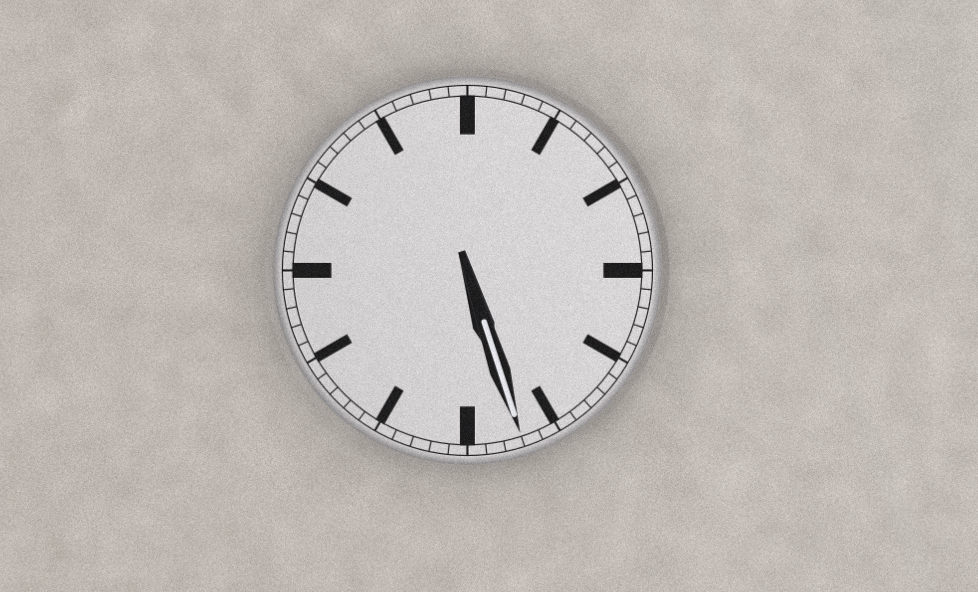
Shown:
h=5 m=27
